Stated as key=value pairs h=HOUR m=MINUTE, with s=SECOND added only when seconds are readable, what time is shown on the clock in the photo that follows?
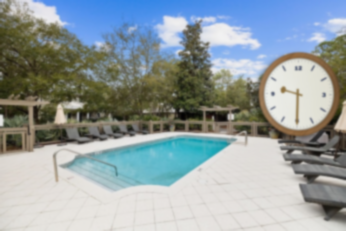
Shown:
h=9 m=30
